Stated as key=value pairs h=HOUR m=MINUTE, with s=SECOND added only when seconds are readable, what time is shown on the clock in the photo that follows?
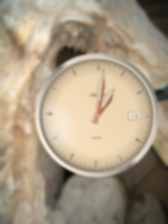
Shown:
h=1 m=1
